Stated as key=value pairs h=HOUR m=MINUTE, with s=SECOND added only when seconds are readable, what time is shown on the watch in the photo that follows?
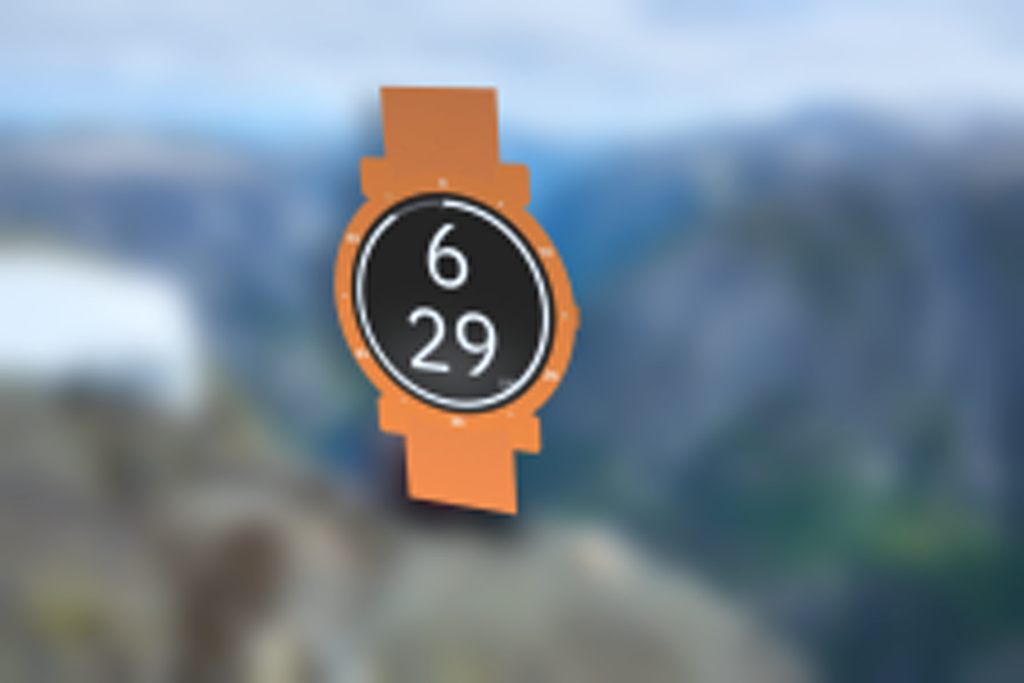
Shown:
h=6 m=29
